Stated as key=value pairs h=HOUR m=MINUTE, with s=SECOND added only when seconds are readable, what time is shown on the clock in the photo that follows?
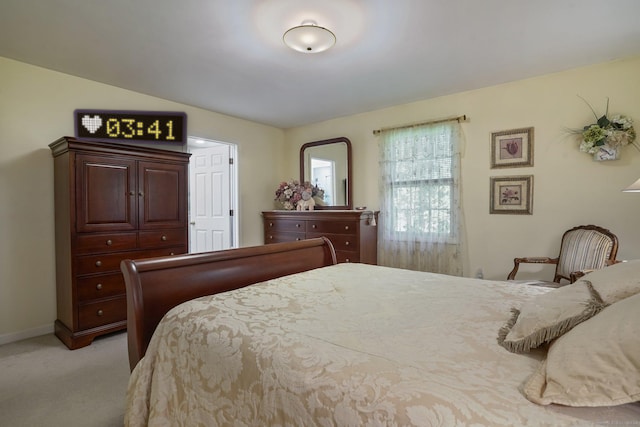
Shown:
h=3 m=41
